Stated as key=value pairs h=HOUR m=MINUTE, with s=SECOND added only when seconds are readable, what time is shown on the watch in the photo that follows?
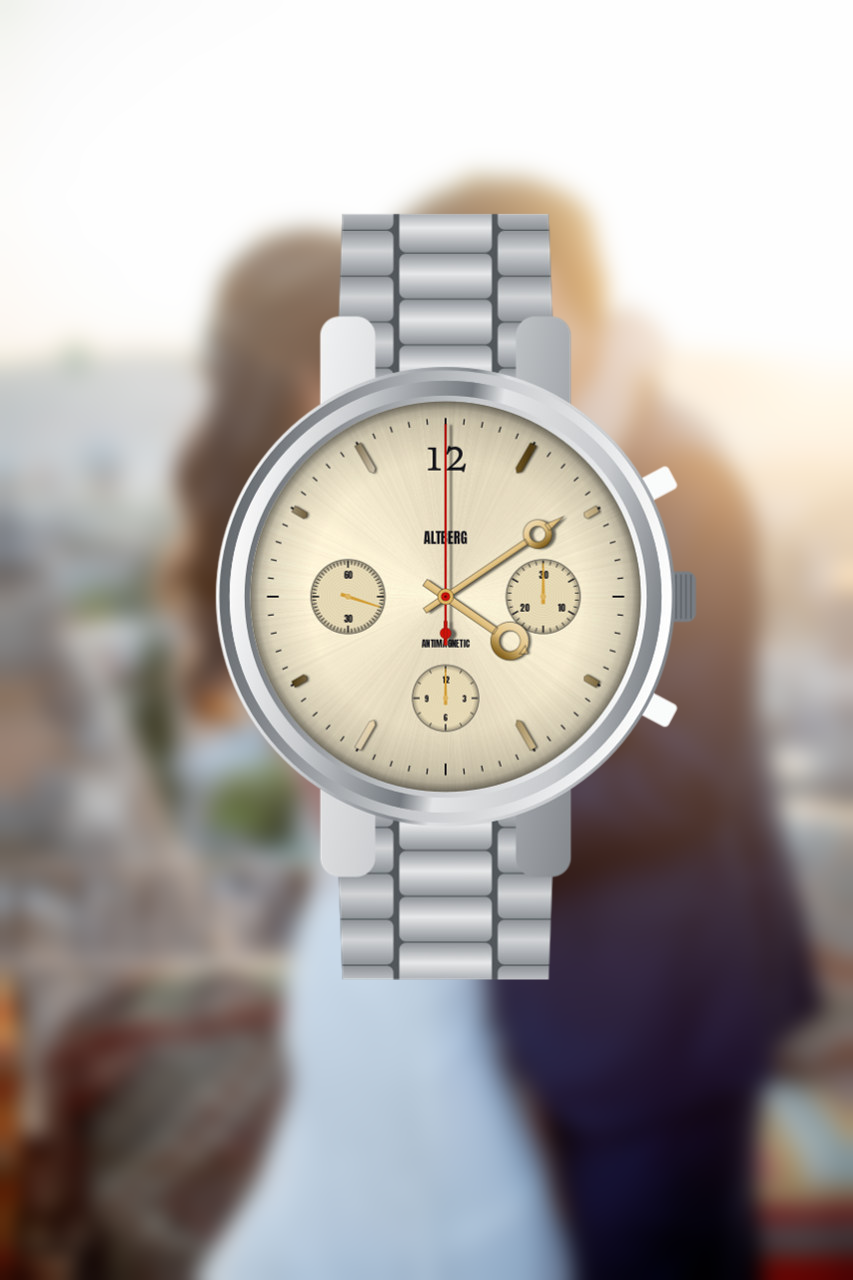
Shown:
h=4 m=9 s=18
